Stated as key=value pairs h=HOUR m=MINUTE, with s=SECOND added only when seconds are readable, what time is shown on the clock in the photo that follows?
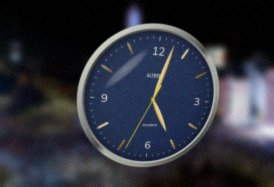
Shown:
h=5 m=2 s=34
